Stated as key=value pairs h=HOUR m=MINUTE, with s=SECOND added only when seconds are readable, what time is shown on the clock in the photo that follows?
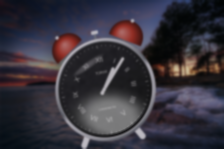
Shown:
h=1 m=7
